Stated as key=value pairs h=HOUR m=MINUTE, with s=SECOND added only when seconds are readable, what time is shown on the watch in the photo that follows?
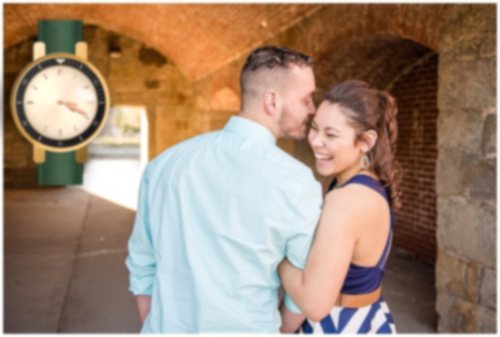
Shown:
h=3 m=19
